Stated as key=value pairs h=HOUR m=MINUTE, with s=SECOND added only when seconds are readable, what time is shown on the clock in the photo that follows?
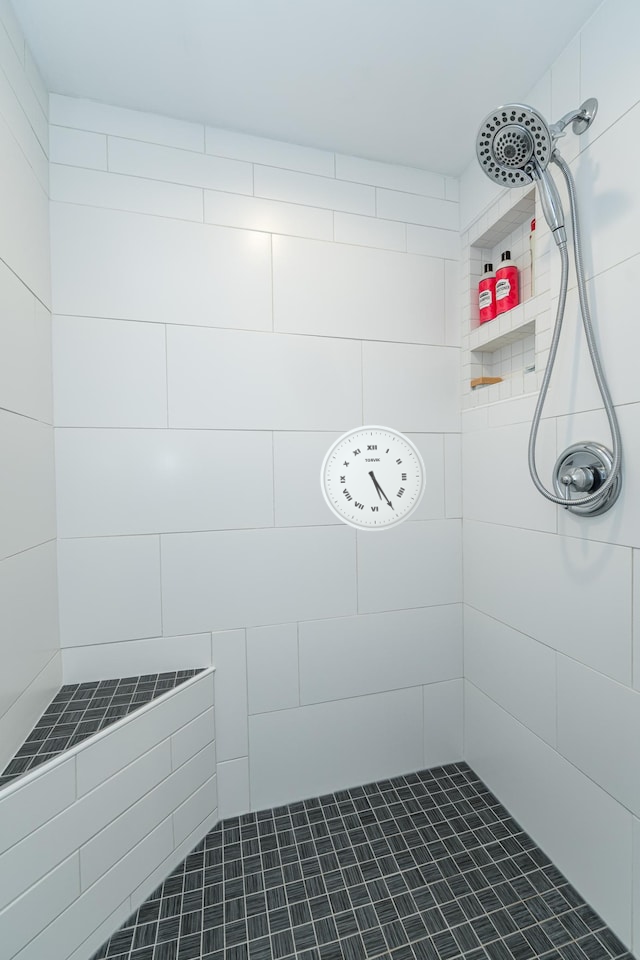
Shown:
h=5 m=25
